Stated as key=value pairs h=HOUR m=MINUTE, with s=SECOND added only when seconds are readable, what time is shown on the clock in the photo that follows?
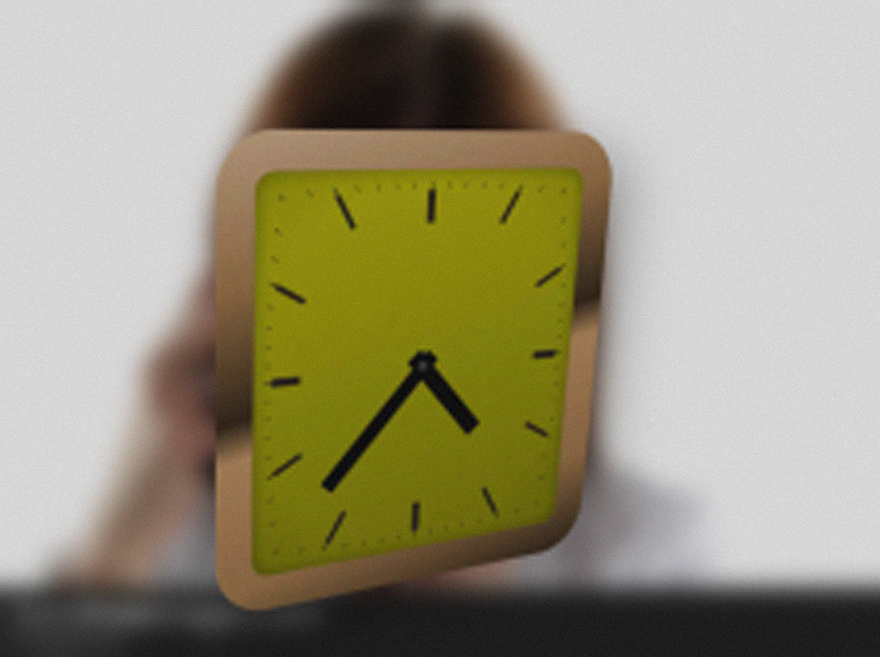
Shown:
h=4 m=37
